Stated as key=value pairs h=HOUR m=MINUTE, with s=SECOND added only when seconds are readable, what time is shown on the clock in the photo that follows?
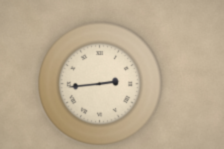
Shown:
h=2 m=44
